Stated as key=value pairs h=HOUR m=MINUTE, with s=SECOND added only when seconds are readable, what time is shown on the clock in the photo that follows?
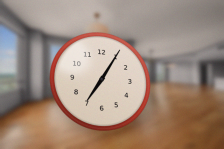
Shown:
h=7 m=5
